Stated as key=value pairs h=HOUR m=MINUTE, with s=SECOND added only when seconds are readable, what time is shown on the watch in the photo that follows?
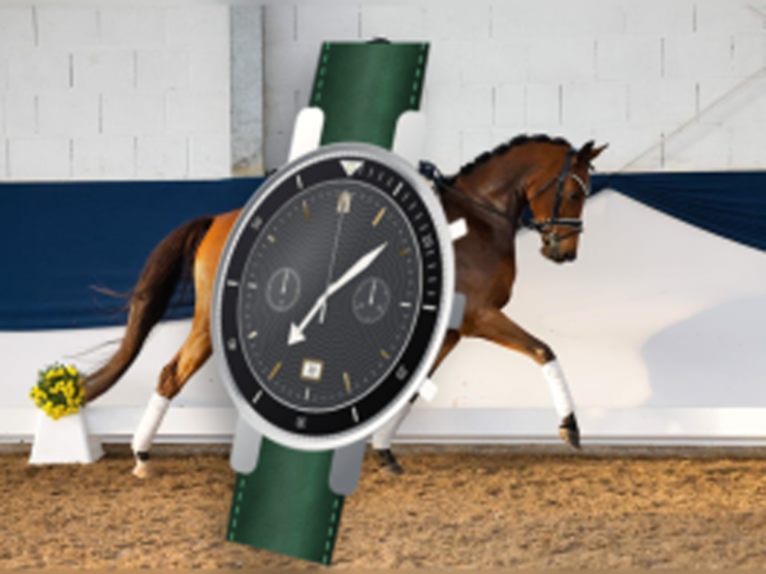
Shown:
h=7 m=8
